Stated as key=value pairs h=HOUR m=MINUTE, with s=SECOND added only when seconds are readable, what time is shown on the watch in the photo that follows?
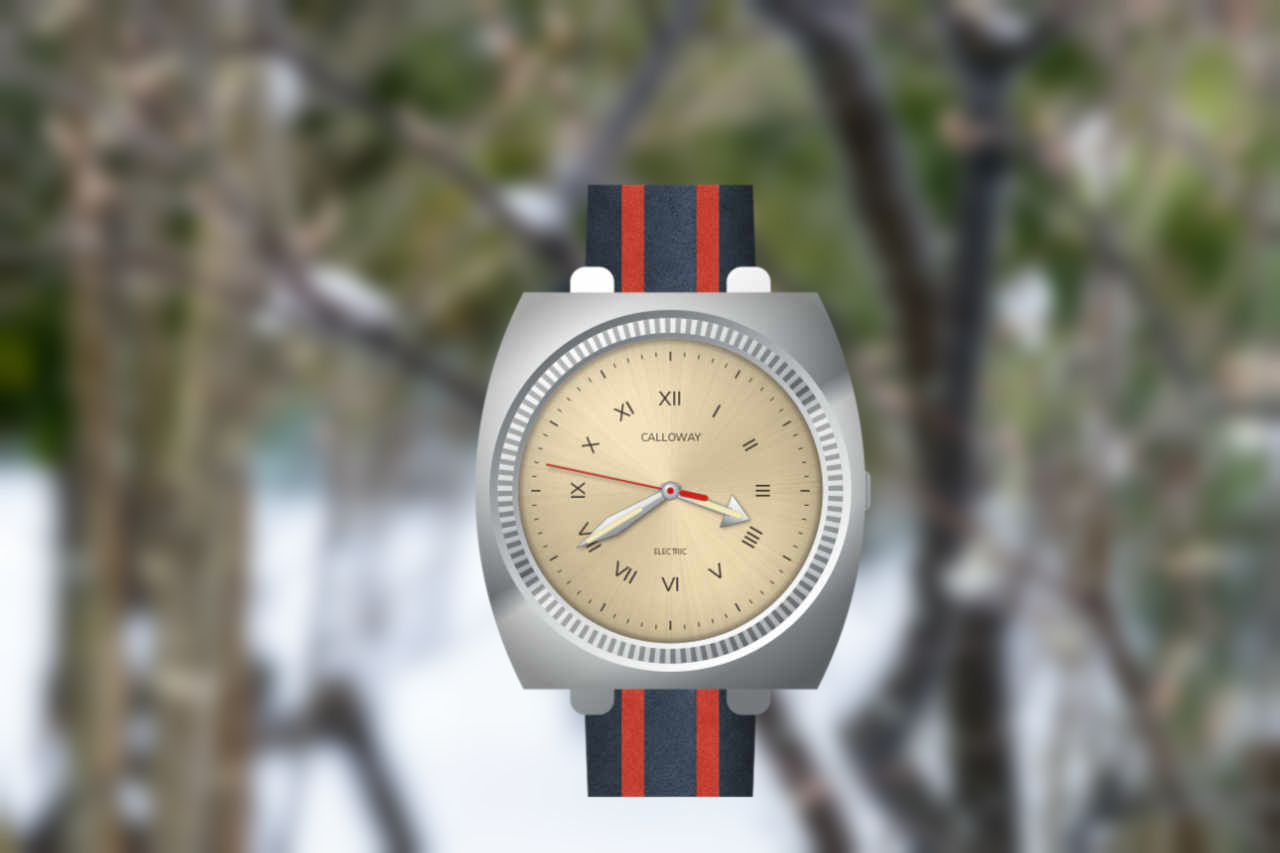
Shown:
h=3 m=39 s=47
